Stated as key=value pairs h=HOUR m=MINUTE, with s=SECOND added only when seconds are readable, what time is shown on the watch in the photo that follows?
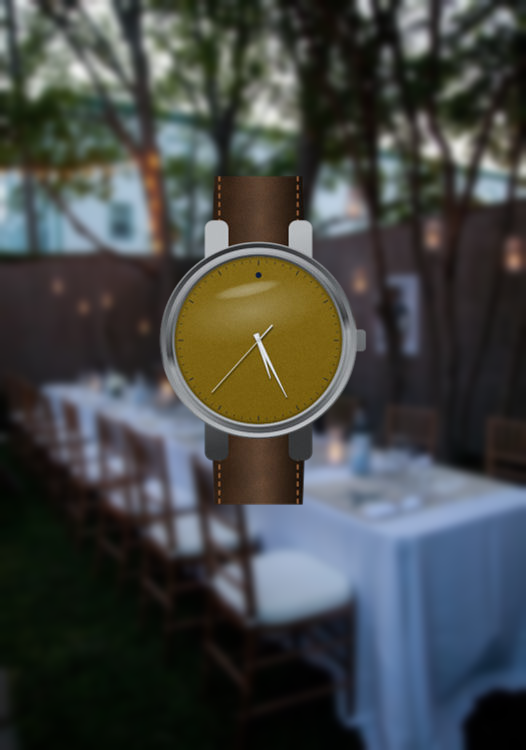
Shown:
h=5 m=25 s=37
